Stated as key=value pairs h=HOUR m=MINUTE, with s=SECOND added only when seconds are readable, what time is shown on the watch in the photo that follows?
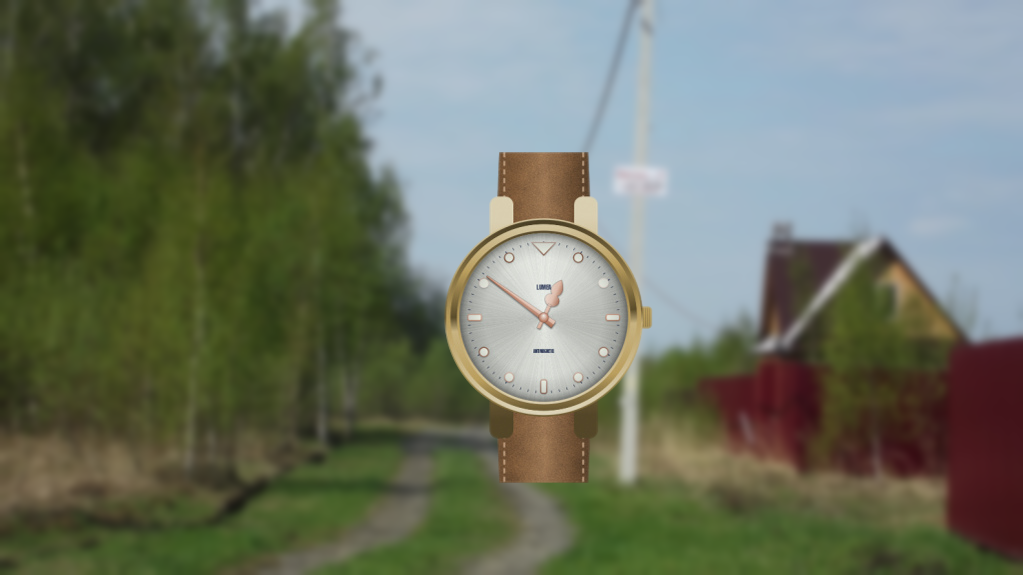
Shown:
h=12 m=51
